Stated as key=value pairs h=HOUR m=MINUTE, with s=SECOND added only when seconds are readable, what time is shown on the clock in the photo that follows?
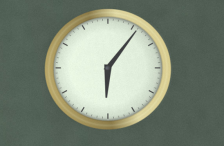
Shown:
h=6 m=6
